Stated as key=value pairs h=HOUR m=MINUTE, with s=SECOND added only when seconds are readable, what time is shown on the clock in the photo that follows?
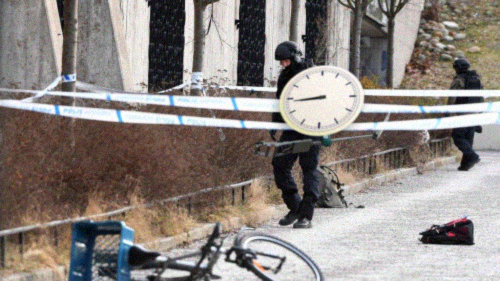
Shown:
h=8 m=44
